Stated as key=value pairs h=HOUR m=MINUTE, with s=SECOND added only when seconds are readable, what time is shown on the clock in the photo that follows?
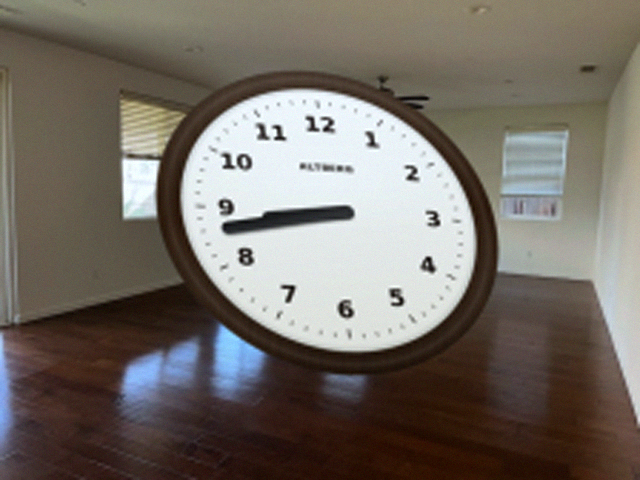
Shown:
h=8 m=43
